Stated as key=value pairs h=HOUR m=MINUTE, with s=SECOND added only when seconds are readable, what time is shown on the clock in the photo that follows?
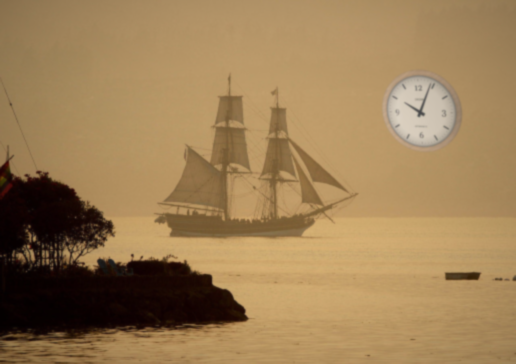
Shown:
h=10 m=4
